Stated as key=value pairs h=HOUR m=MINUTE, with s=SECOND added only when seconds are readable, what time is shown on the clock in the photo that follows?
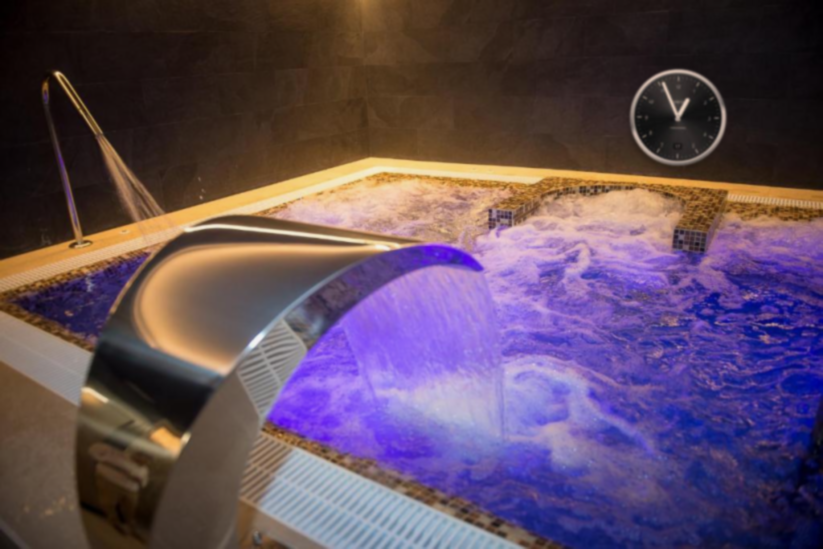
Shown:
h=12 m=56
